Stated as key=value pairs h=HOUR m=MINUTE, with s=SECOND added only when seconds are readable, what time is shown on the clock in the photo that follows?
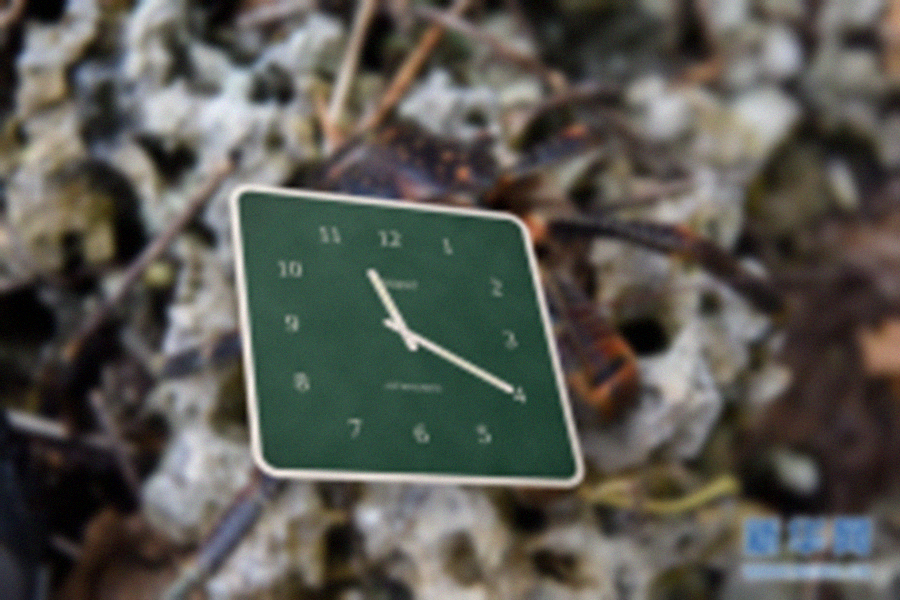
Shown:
h=11 m=20
